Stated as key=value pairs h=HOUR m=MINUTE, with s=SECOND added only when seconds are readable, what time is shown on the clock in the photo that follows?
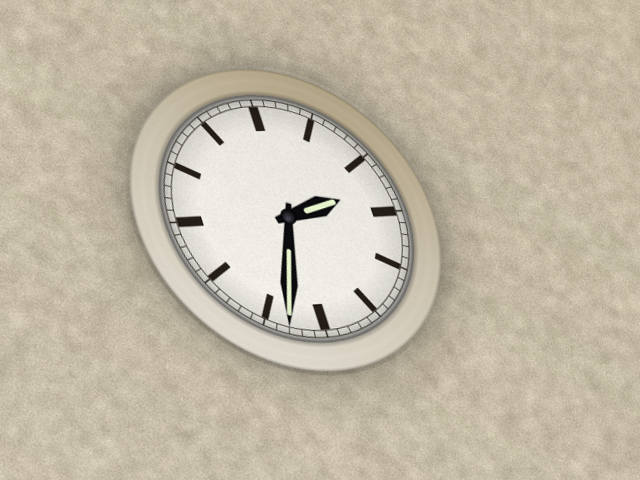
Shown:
h=2 m=33
